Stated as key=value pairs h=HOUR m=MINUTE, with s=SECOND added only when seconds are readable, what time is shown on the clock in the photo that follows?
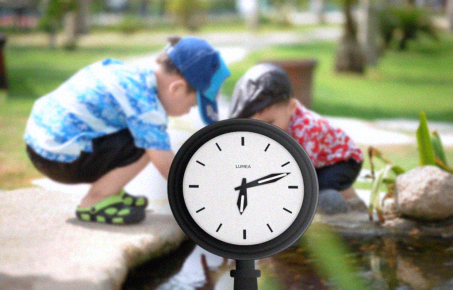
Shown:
h=6 m=12
